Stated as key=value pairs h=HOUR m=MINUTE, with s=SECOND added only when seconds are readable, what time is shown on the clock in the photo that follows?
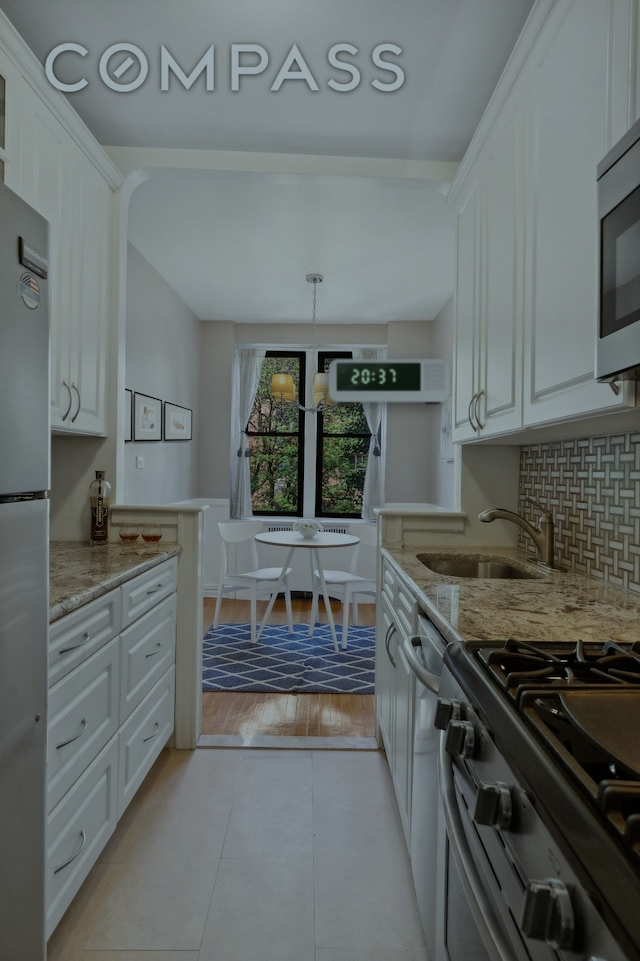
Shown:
h=20 m=37
